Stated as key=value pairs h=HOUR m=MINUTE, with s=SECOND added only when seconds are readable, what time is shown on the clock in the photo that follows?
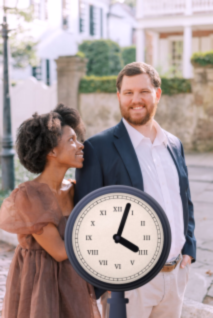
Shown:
h=4 m=3
